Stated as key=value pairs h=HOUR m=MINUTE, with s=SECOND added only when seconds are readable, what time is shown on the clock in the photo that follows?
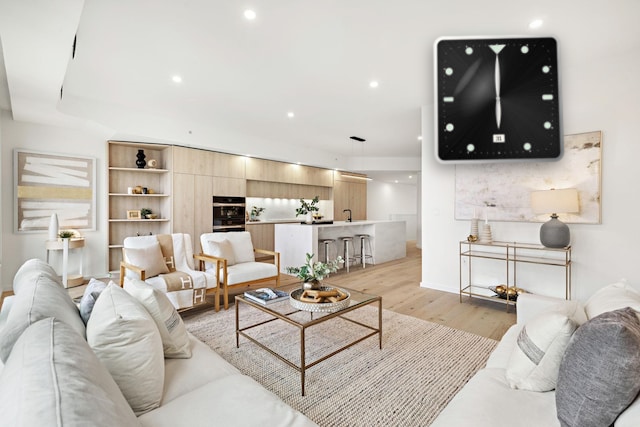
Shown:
h=6 m=0
